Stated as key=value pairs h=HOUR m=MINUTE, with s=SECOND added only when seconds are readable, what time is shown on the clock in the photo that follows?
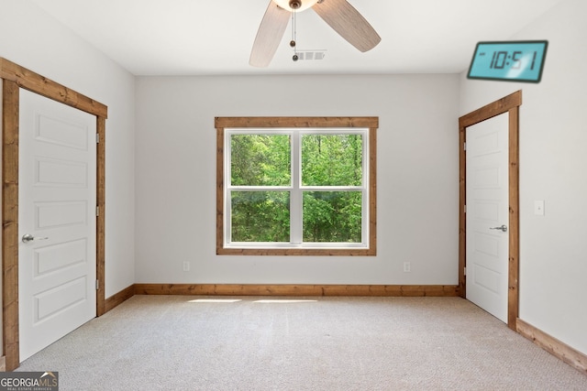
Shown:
h=10 m=51
